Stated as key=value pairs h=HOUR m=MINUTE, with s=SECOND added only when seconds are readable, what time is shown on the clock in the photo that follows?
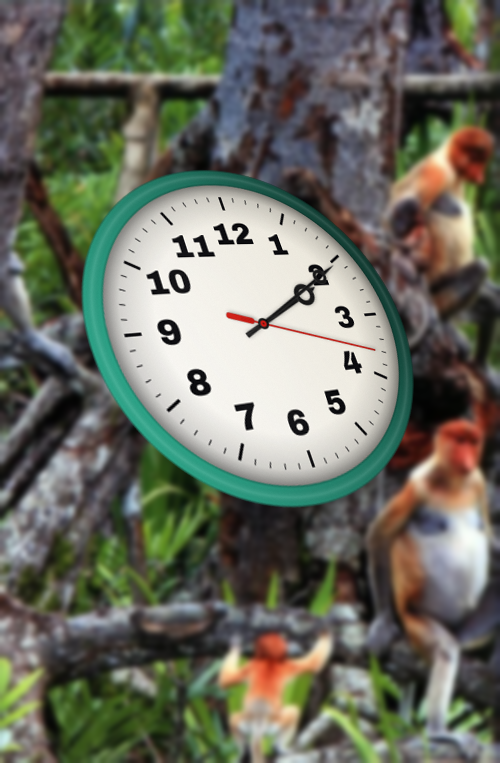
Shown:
h=2 m=10 s=18
